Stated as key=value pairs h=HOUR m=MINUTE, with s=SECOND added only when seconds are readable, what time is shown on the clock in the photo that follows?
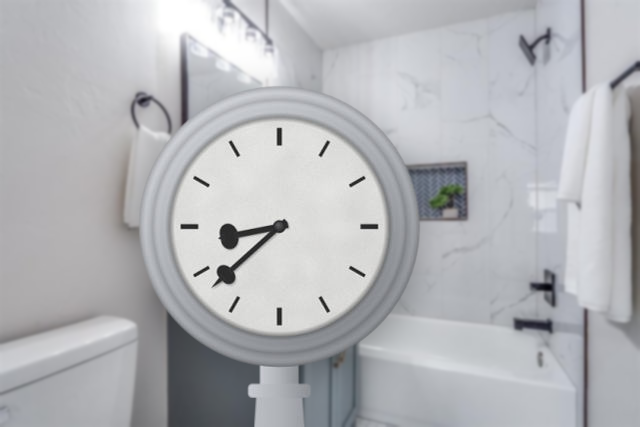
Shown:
h=8 m=38
